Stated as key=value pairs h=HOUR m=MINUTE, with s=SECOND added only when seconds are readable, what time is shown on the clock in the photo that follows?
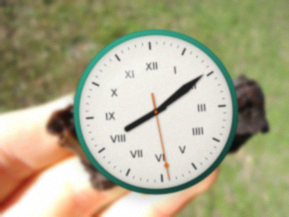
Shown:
h=8 m=9 s=29
